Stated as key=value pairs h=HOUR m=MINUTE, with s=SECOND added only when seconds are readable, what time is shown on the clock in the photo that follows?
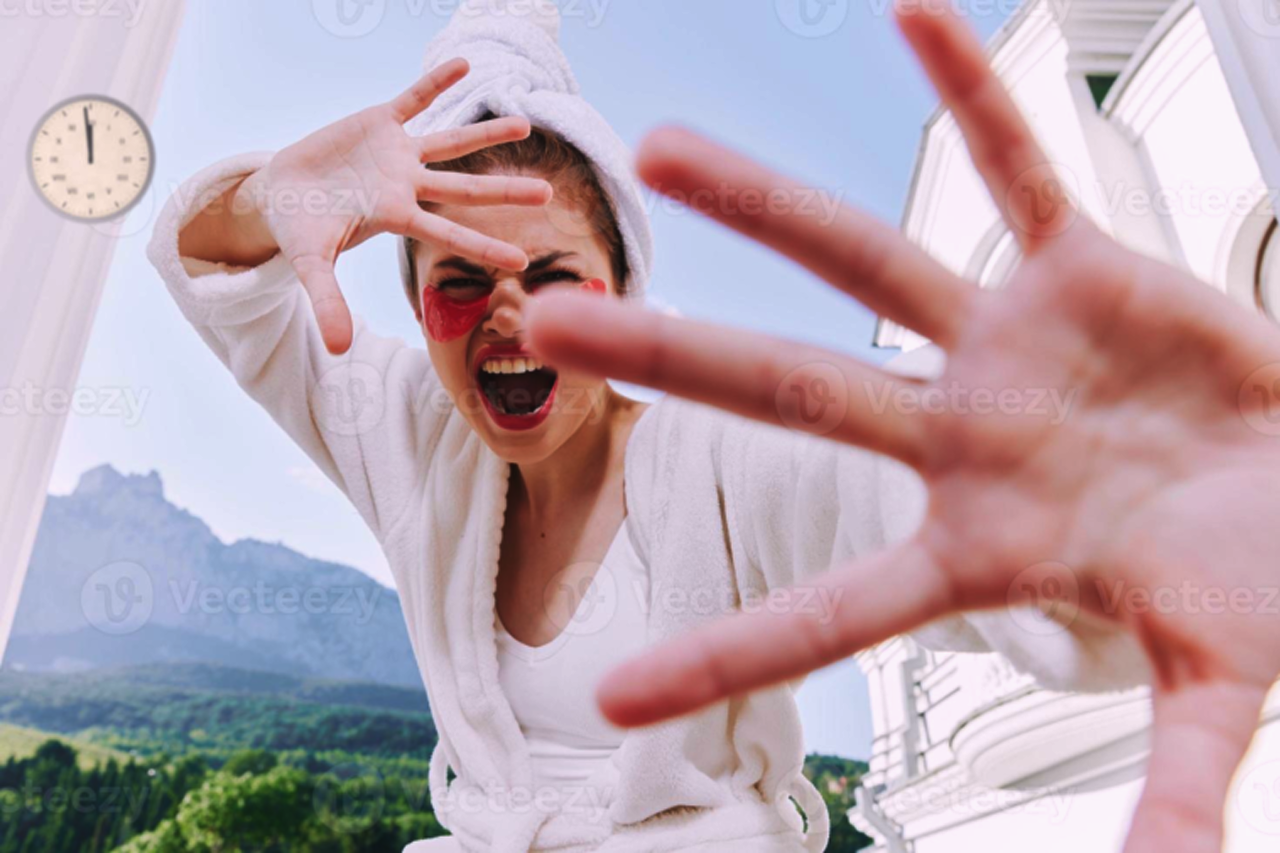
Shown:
h=11 m=59
